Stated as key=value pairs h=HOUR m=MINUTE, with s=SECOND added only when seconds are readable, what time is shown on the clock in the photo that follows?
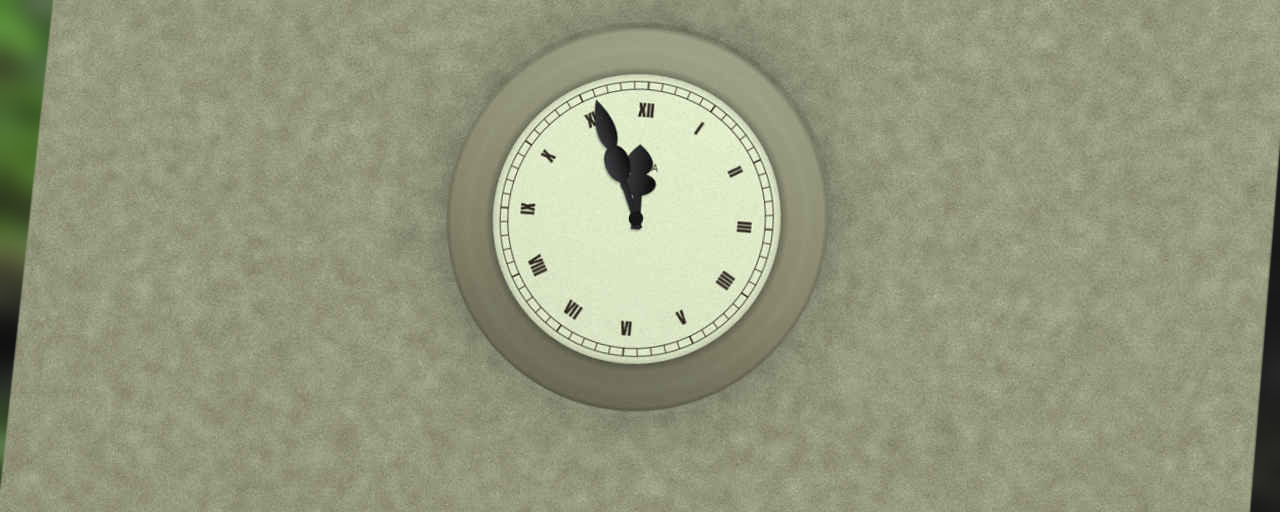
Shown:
h=11 m=56
